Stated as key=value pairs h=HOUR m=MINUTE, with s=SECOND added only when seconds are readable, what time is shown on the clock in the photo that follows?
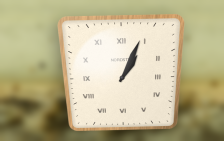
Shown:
h=1 m=4
